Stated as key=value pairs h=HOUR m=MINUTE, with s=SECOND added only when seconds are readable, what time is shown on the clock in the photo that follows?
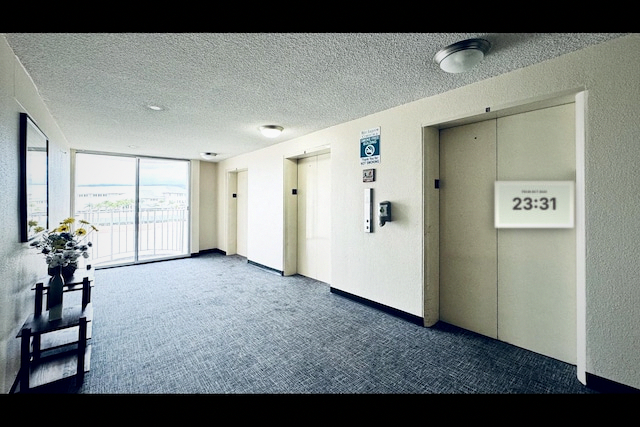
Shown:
h=23 m=31
